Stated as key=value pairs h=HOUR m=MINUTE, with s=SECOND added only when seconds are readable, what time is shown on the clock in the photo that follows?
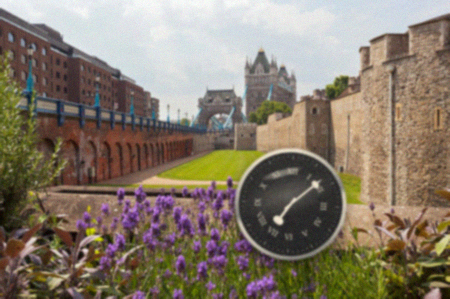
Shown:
h=7 m=8
